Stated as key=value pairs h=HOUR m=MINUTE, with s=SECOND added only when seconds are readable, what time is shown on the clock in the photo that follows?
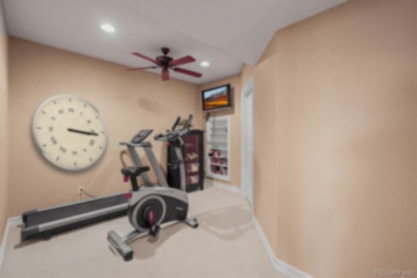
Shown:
h=3 m=16
